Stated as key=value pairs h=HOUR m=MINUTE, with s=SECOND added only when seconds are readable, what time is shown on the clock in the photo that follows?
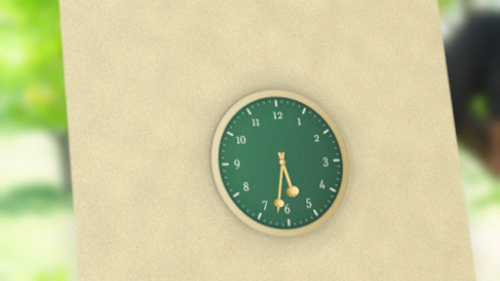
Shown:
h=5 m=32
